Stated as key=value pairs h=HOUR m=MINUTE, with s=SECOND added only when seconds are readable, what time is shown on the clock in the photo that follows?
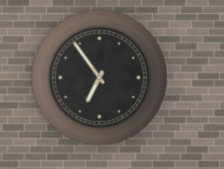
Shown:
h=6 m=54
